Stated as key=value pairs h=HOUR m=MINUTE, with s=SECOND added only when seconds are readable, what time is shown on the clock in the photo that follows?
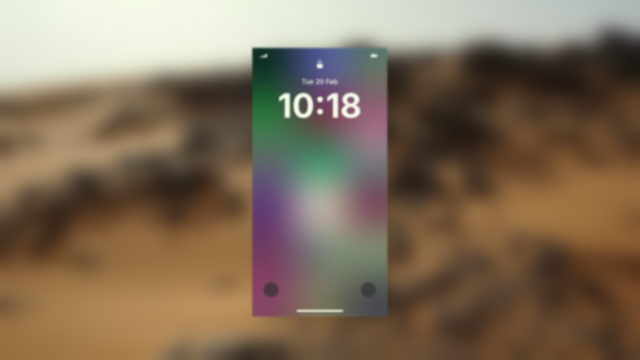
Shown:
h=10 m=18
